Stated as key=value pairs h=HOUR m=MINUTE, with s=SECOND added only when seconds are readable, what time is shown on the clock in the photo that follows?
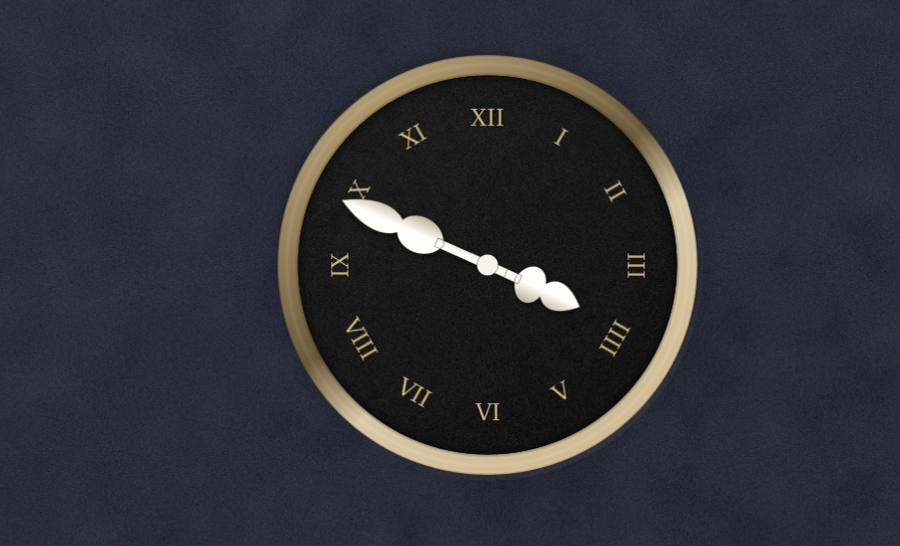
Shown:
h=3 m=49
